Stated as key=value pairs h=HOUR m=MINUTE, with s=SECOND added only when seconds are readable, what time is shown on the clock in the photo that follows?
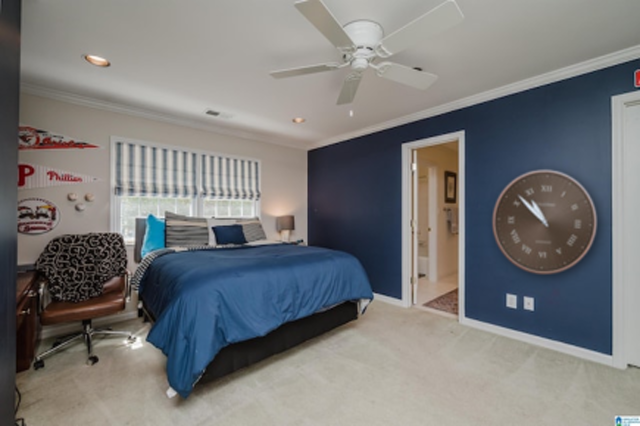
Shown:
h=10 m=52
